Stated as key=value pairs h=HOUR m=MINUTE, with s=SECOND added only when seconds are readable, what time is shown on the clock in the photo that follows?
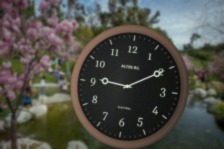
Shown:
h=9 m=10
